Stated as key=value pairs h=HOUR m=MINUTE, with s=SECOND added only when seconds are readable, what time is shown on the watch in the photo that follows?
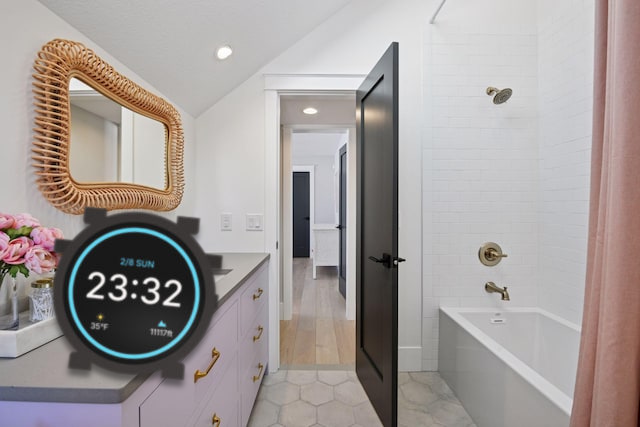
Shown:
h=23 m=32
